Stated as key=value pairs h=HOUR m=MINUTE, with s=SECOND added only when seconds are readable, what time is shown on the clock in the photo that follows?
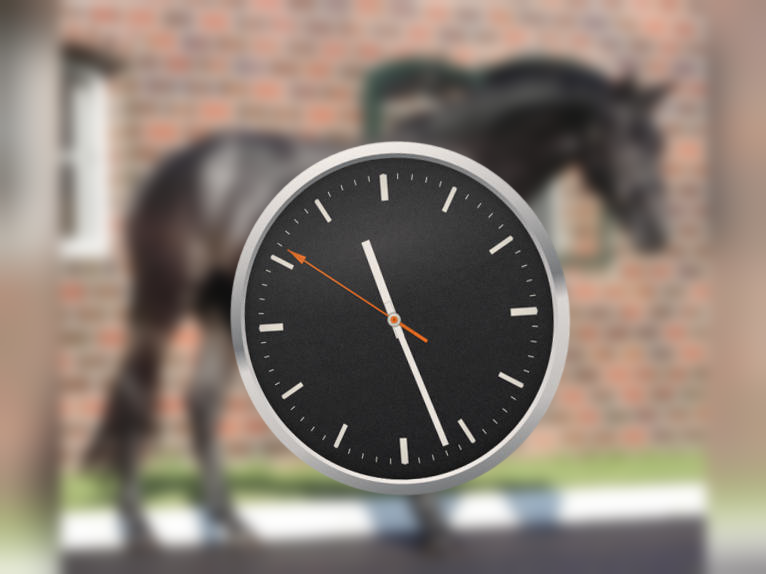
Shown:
h=11 m=26 s=51
